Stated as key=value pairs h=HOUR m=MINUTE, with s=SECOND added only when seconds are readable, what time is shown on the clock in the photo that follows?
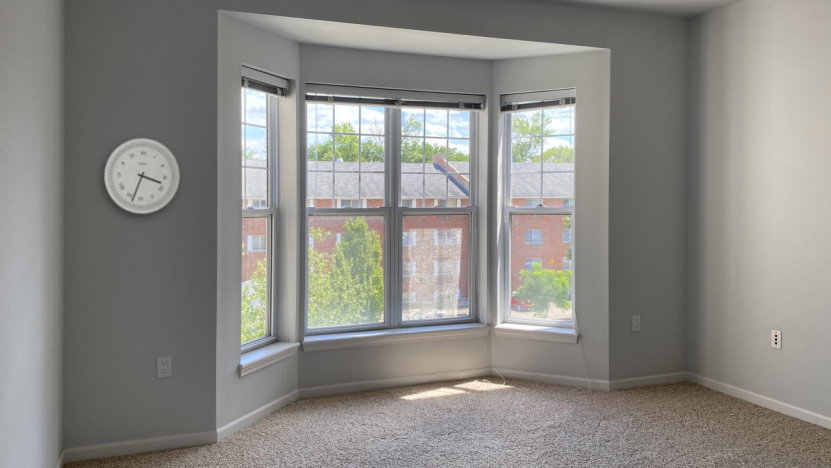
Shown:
h=3 m=33
